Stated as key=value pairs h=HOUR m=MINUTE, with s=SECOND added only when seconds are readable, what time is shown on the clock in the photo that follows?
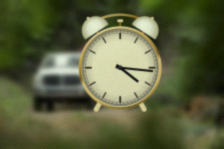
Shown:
h=4 m=16
